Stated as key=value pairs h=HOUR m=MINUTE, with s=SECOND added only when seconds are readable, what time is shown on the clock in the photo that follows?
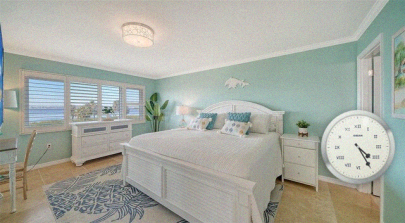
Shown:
h=4 m=25
